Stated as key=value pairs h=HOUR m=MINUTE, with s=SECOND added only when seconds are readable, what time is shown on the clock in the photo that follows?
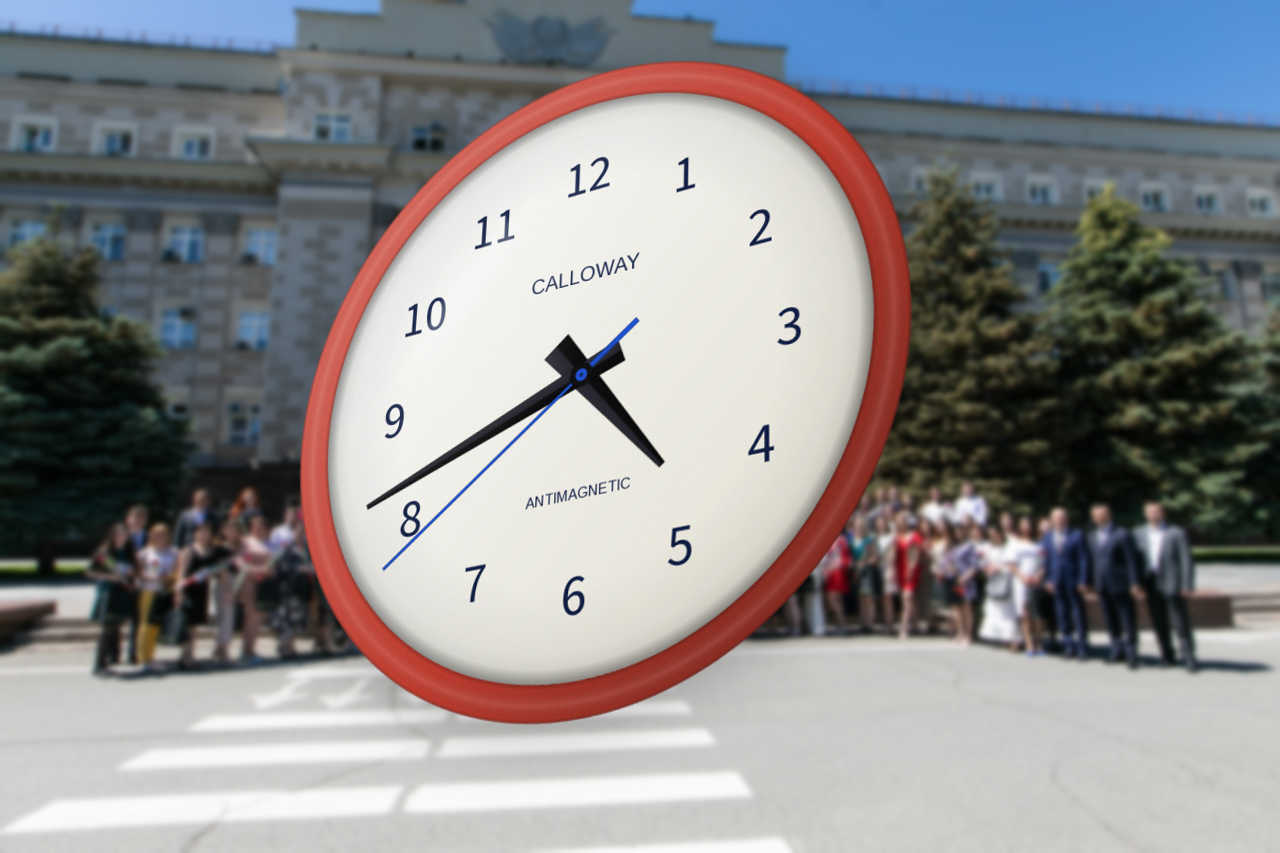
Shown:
h=4 m=41 s=39
